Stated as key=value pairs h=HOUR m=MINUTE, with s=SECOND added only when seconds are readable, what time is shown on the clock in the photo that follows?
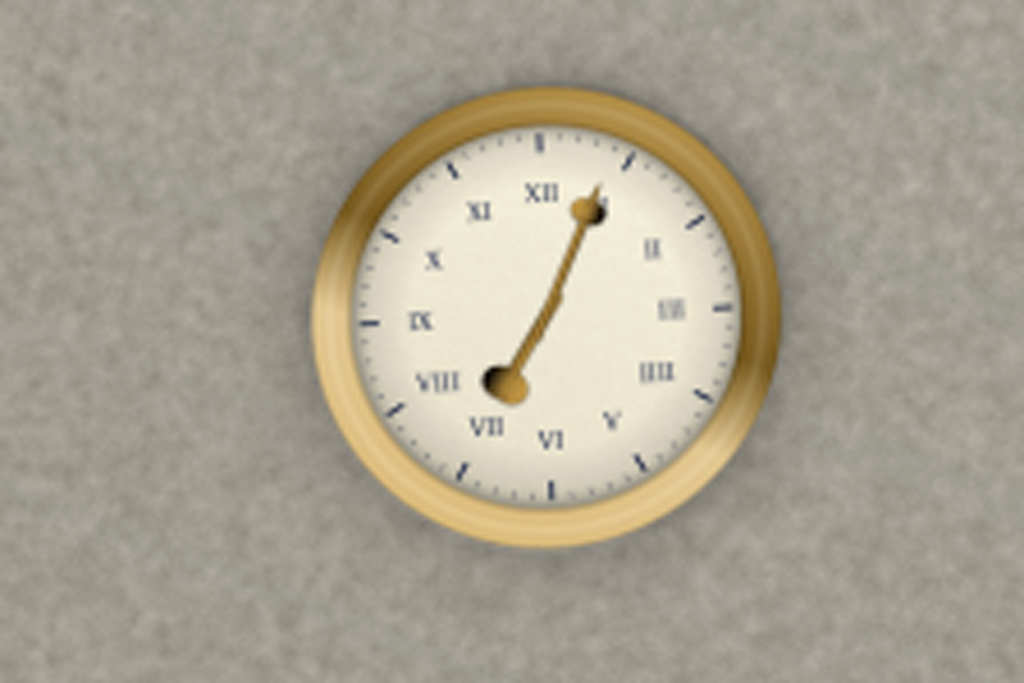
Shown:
h=7 m=4
